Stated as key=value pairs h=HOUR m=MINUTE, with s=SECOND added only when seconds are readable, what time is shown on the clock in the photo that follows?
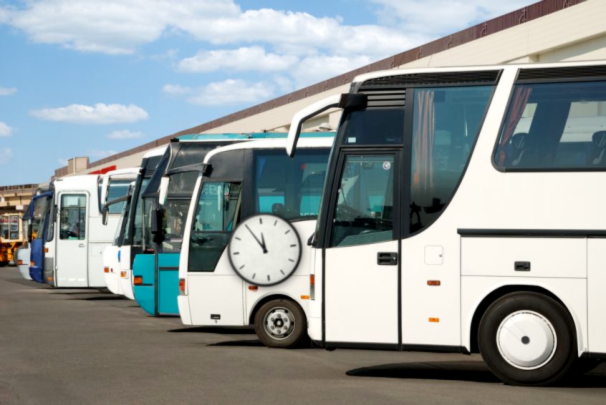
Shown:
h=11 m=55
